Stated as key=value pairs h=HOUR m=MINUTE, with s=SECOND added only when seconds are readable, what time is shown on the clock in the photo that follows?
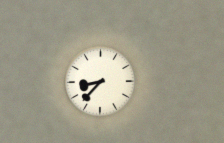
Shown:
h=8 m=37
